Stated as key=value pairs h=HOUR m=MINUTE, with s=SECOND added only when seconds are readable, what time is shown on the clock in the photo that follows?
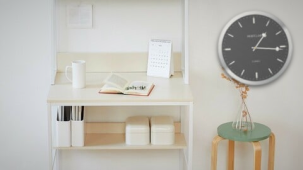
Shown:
h=1 m=16
